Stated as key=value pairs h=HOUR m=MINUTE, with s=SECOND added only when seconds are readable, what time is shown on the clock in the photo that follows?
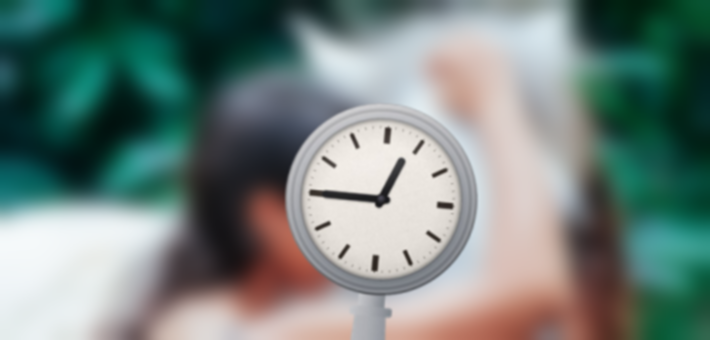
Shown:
h=12 m=45
